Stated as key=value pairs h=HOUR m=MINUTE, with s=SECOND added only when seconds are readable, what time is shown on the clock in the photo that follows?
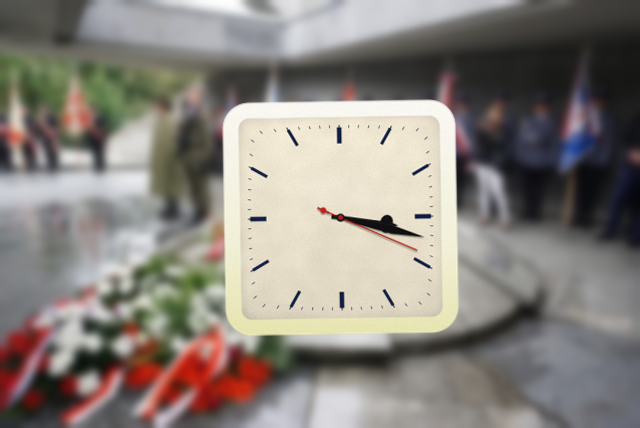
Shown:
h=3 m=17 s=19
